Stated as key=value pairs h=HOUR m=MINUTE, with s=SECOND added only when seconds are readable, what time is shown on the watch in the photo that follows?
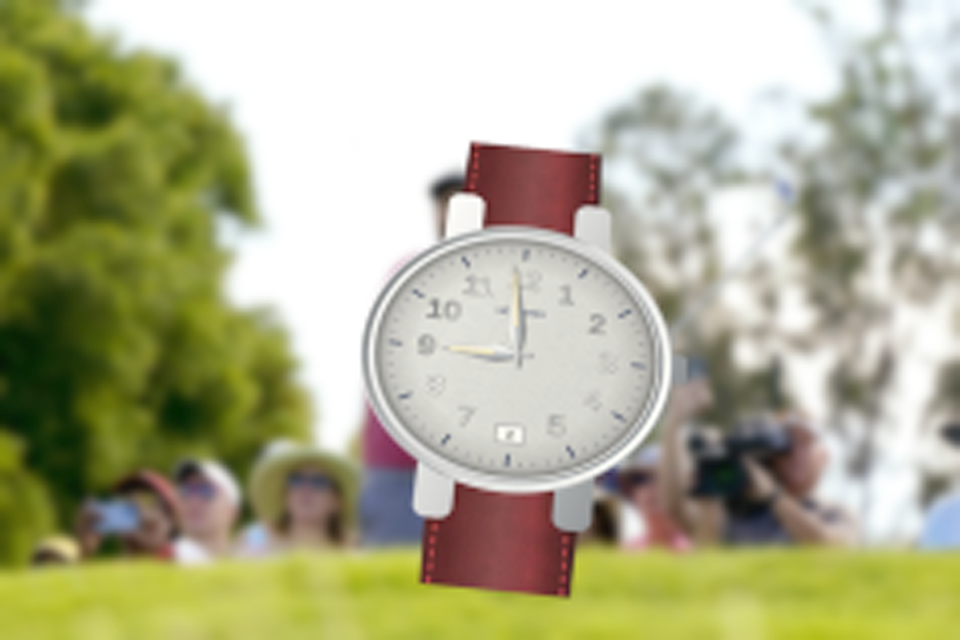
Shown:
h=8 m=59
